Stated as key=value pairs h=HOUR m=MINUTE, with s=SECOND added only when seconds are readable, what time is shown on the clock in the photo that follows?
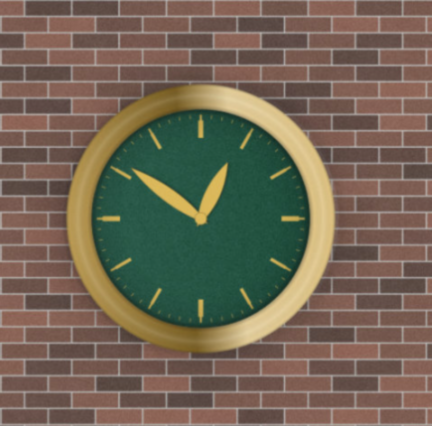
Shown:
h=12 m=51
